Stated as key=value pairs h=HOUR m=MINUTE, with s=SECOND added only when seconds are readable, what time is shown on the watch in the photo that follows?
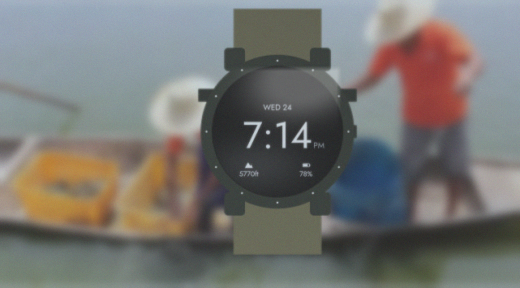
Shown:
h=7 m=14
